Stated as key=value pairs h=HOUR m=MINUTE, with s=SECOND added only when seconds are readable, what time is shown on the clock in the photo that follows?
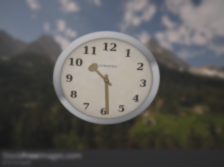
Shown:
h=10 m=29
